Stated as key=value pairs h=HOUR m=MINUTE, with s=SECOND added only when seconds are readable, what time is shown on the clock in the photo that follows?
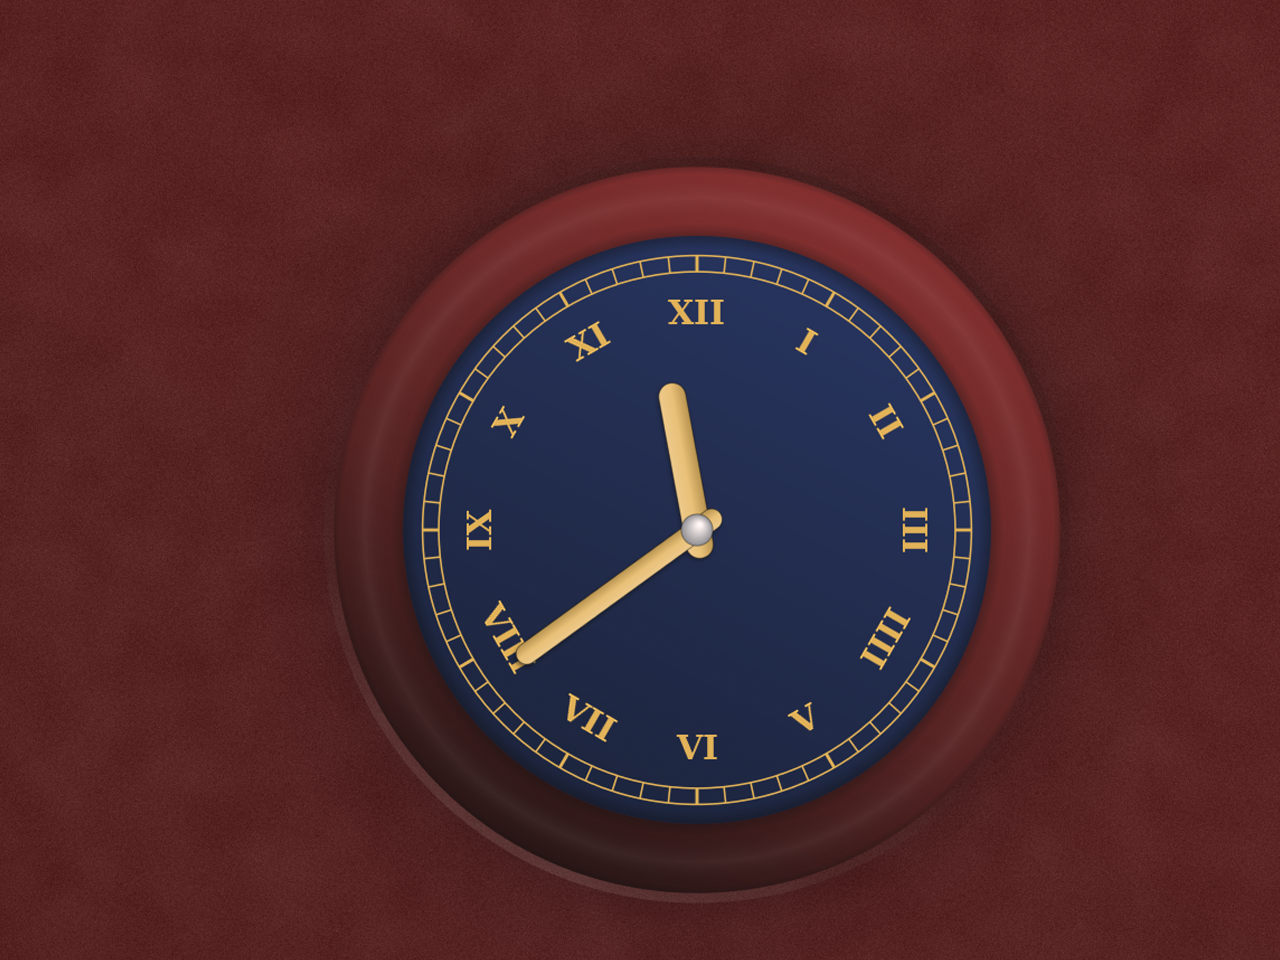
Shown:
h=11 m=39
